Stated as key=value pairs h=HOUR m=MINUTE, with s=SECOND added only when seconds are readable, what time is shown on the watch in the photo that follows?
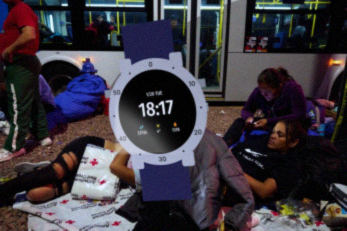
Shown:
h=18 m=17
